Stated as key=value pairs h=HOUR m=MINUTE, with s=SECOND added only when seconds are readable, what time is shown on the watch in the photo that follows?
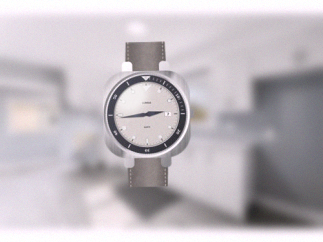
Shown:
h=2 m=44
